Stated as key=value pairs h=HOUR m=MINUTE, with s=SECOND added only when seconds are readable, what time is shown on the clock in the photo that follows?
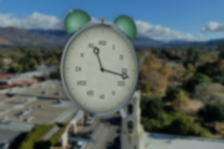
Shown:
h=11 m=17
